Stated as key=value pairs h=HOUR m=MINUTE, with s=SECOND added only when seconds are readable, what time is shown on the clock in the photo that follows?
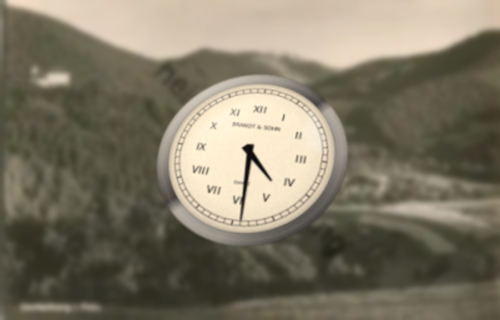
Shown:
h=4 m=29
